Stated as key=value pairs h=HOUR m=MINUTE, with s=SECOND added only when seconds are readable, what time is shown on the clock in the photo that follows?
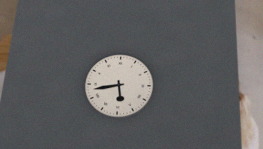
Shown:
h=5 m=43
